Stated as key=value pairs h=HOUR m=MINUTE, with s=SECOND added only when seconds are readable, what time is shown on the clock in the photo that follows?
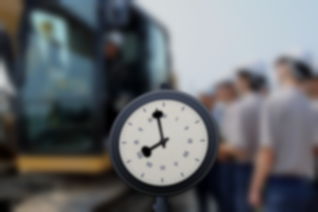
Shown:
h=7 m=58
